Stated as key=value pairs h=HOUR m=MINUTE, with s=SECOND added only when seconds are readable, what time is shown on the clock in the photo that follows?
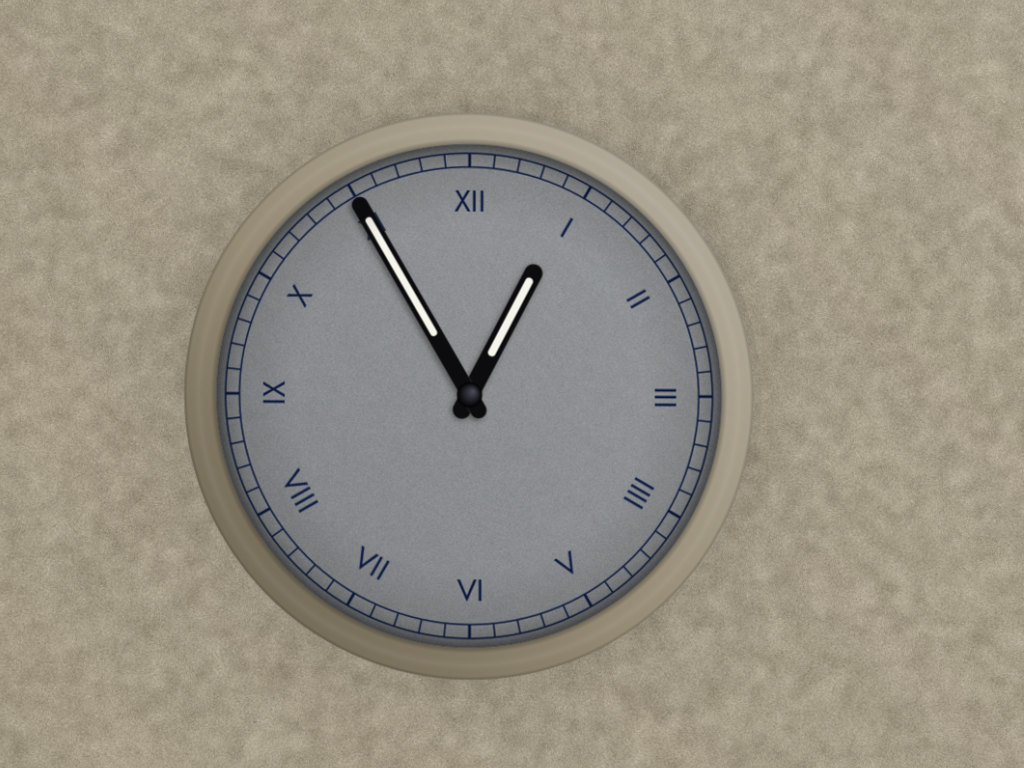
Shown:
h=12 m=55
